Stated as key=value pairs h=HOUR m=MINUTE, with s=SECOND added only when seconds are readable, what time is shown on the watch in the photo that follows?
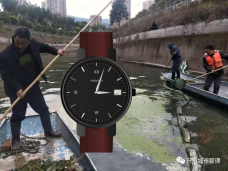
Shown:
h=3 m=3
